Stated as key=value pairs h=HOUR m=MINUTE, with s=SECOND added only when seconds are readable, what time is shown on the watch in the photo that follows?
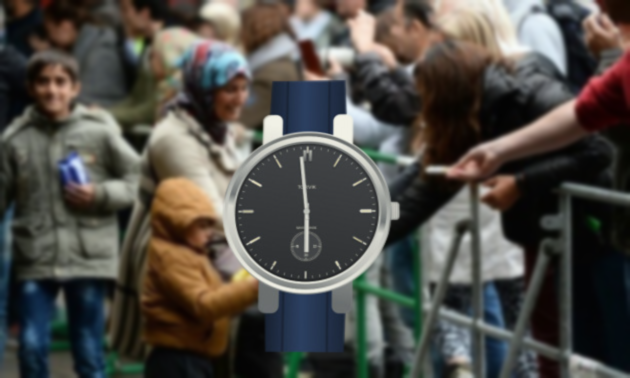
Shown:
h=5 m=59
